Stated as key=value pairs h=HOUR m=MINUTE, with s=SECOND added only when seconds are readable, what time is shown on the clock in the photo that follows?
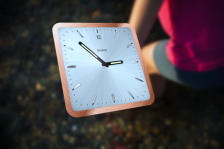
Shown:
h=2 m=53
